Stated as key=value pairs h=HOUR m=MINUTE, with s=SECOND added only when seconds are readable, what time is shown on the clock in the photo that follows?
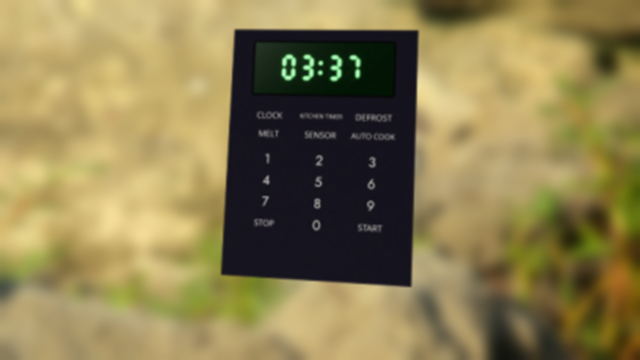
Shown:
h=3 m=37
